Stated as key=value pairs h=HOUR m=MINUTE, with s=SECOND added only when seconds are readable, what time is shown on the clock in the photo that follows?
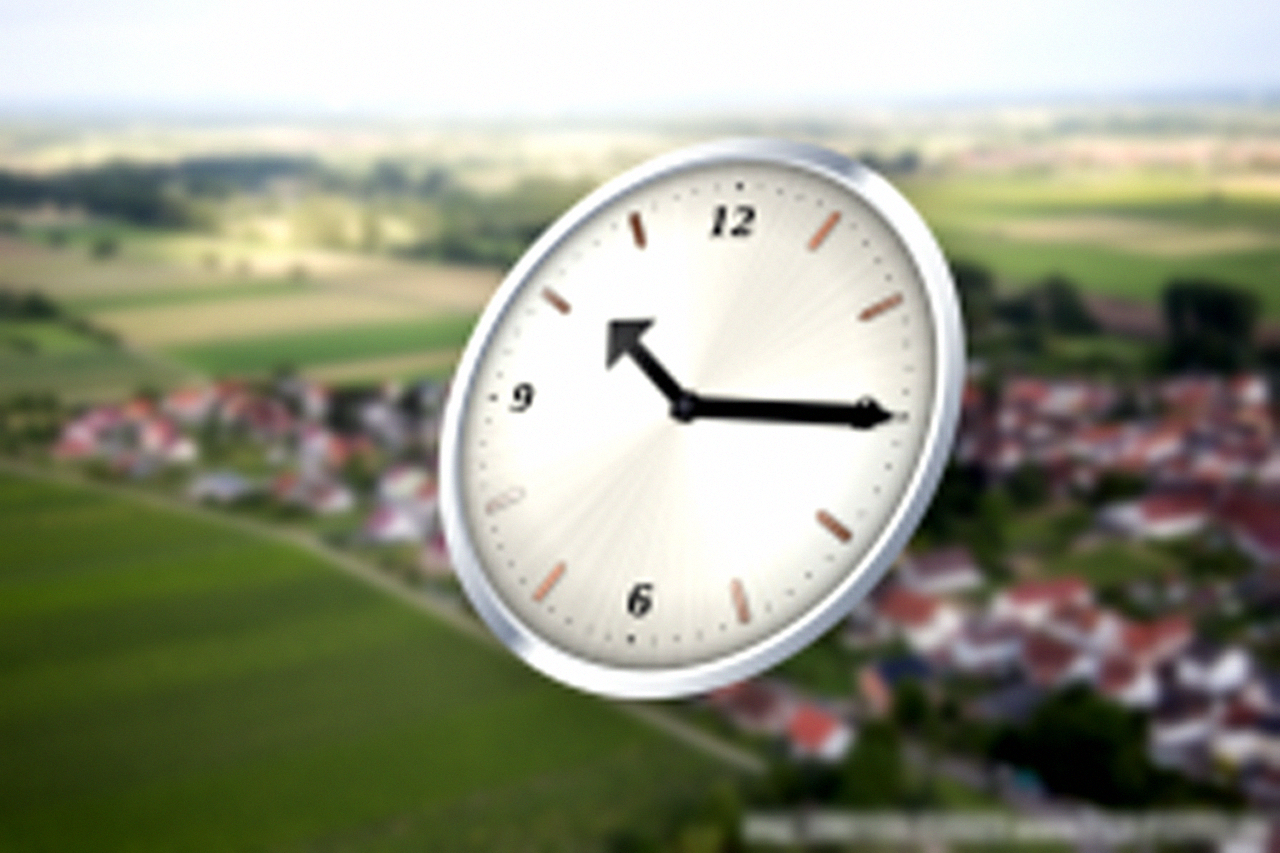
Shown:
h=10 m=15
